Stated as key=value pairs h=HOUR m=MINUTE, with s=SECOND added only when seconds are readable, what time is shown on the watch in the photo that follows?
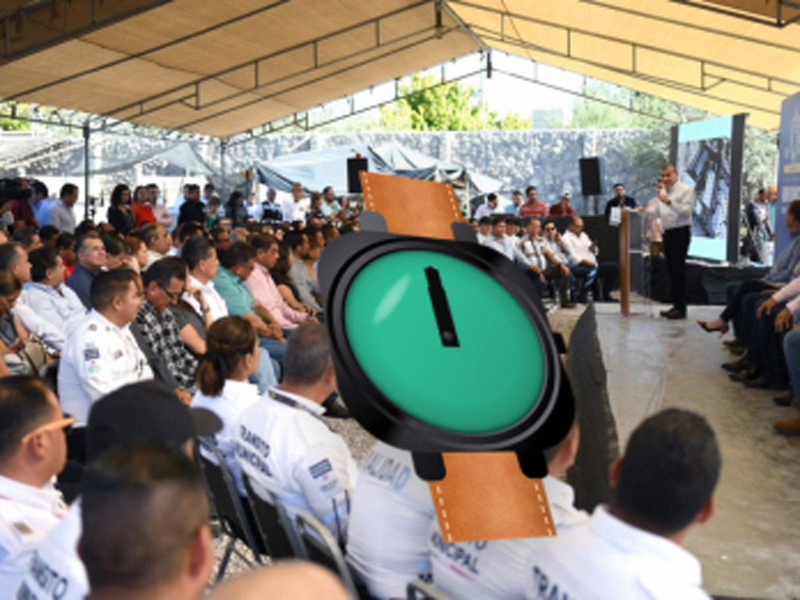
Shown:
h=12 m=0
